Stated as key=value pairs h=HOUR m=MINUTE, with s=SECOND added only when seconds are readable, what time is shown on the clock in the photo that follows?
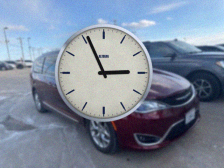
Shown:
h=2 m=56
